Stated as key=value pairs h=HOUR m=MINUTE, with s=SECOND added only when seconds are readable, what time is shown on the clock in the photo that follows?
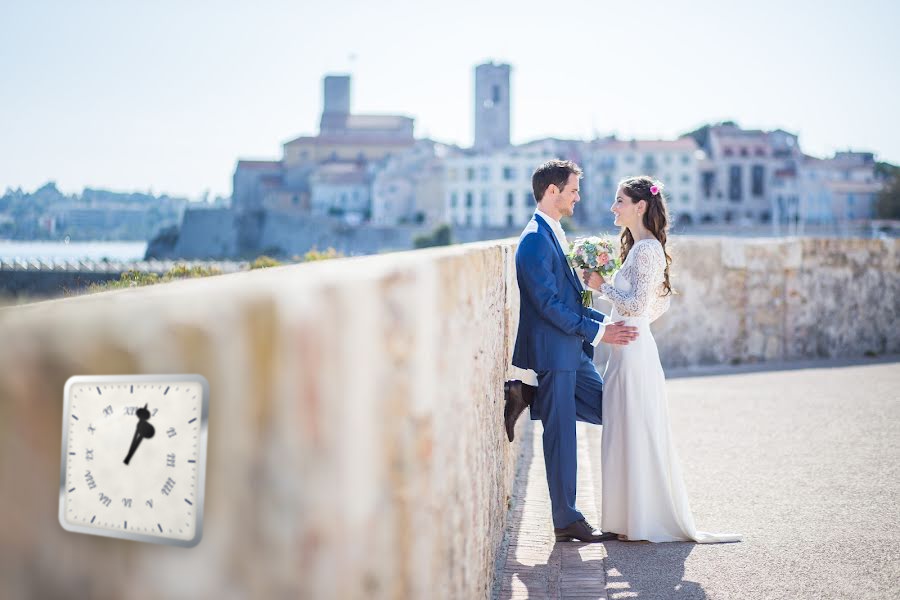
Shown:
h=1 m=3
